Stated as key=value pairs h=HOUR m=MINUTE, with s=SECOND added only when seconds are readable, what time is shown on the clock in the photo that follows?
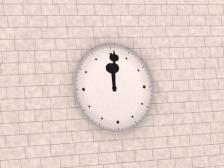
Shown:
h=12 m=1
